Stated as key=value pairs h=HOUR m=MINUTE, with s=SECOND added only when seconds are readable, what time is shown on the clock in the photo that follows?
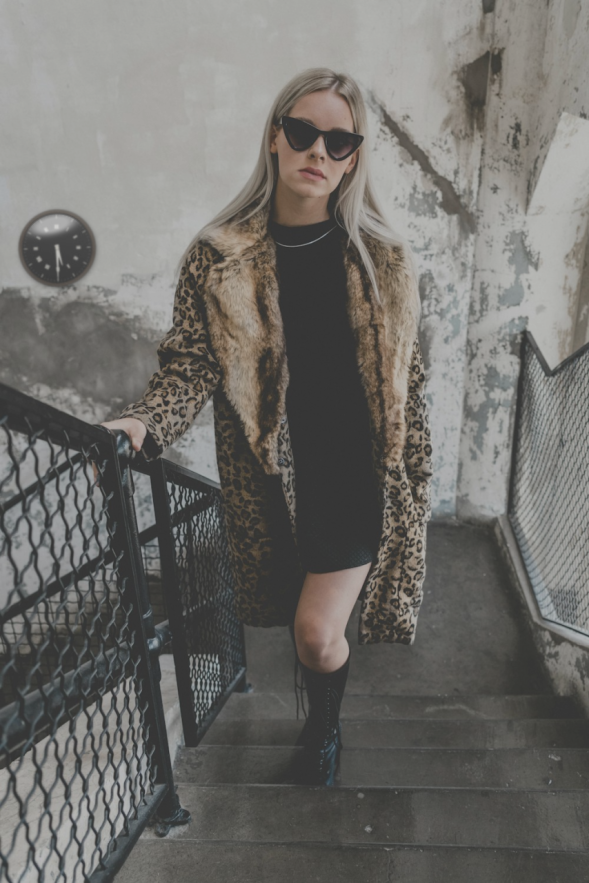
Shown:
h=5 m=30
